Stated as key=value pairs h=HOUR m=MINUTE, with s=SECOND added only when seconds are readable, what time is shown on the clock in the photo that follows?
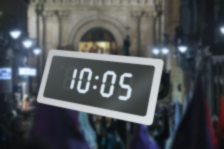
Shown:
h=10 m=5
